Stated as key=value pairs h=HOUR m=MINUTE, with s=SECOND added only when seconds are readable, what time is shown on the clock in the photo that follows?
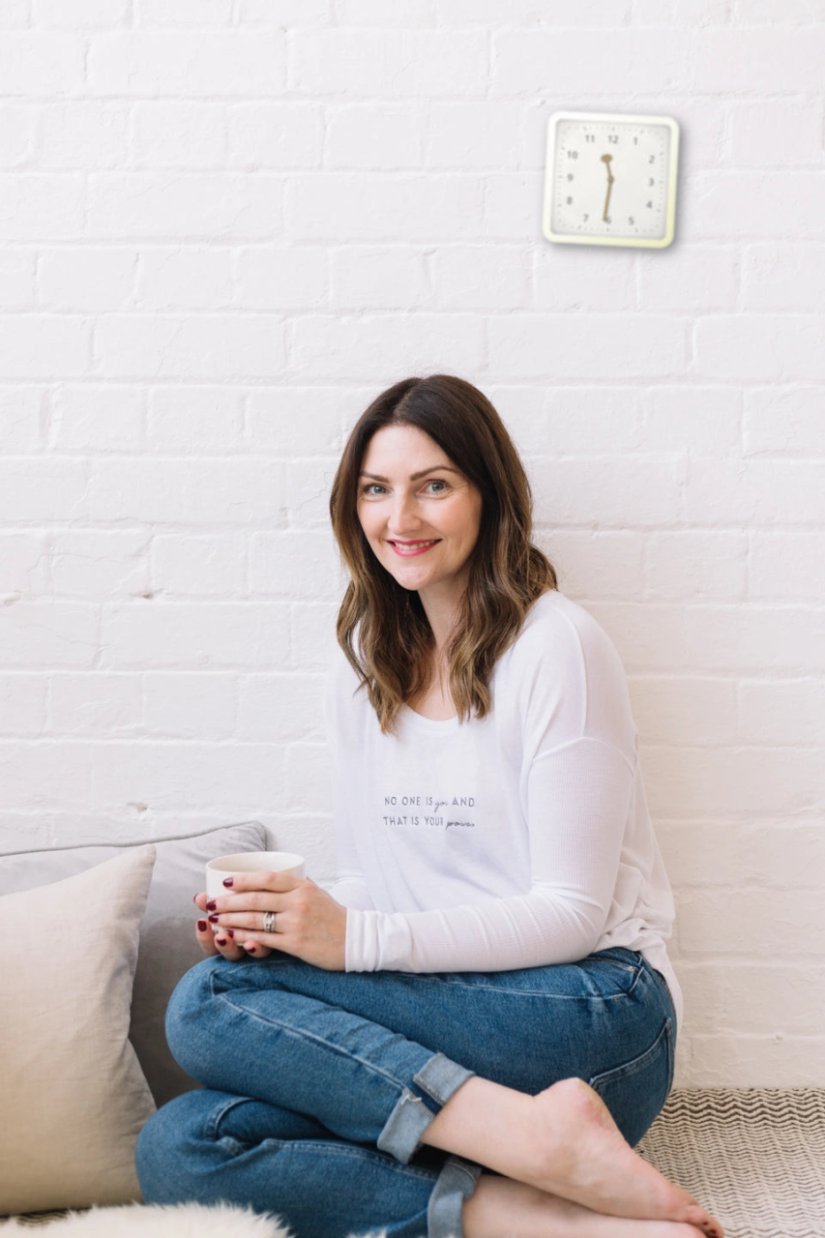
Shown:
h=11 m=31
